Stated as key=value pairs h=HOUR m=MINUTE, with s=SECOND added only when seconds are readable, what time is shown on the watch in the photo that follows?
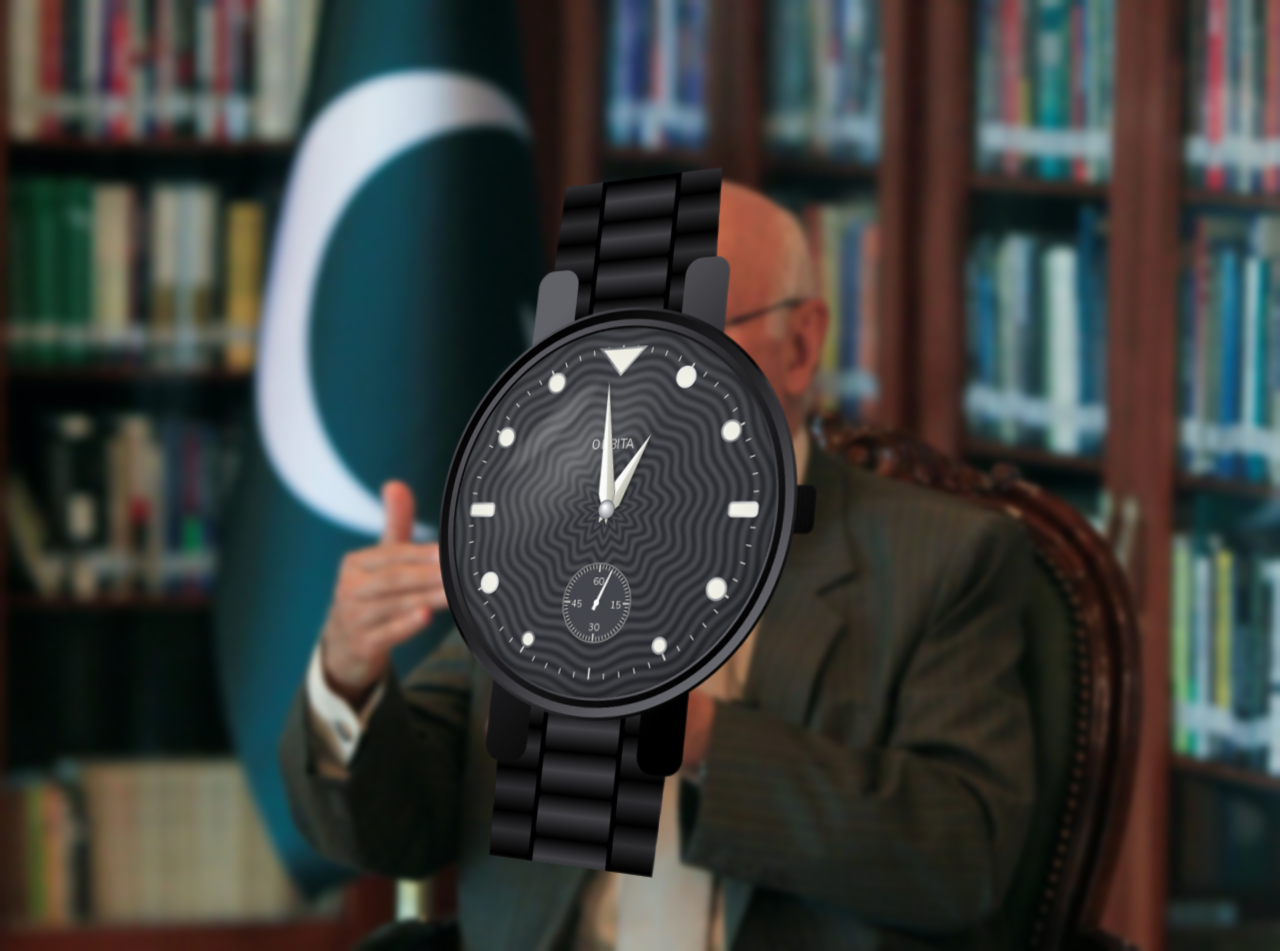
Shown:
h=12 m=59 s=4
